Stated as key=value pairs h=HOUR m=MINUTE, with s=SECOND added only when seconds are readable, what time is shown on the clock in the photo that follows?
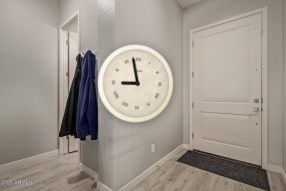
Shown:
h=8 m=58
